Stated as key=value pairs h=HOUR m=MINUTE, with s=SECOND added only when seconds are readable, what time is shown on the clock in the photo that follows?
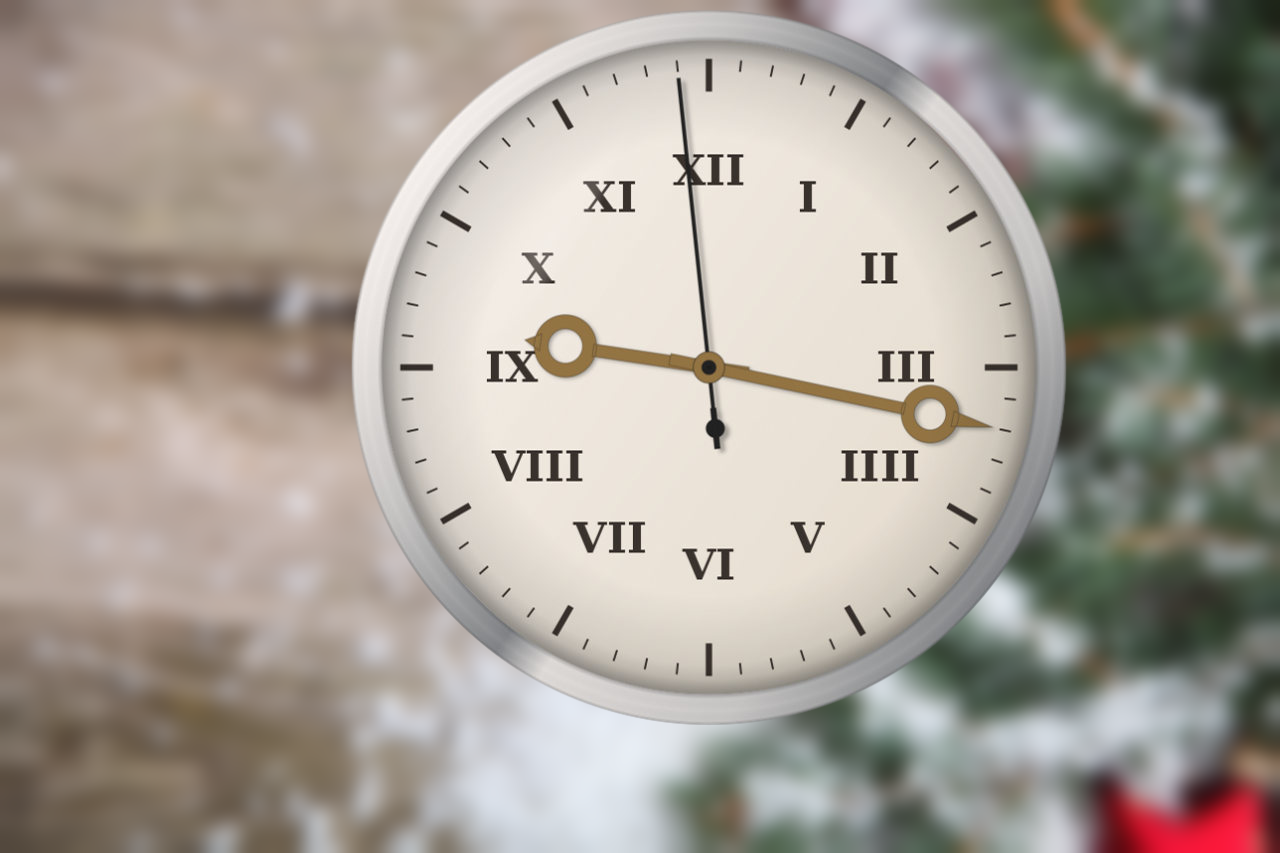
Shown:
h=9 m=16 s=59
